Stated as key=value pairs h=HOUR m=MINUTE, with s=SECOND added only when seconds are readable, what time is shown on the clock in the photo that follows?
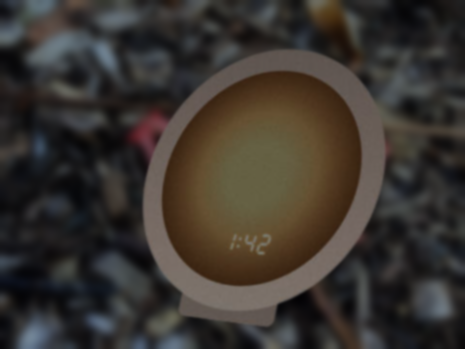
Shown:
h=1 m=42
